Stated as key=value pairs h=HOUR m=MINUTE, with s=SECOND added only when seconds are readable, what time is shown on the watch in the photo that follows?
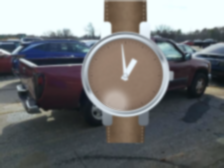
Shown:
h=12 m=59
